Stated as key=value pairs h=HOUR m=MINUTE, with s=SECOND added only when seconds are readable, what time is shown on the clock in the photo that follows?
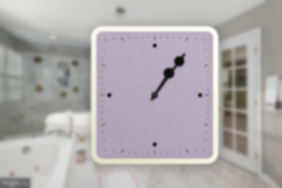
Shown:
h=1 m=6
